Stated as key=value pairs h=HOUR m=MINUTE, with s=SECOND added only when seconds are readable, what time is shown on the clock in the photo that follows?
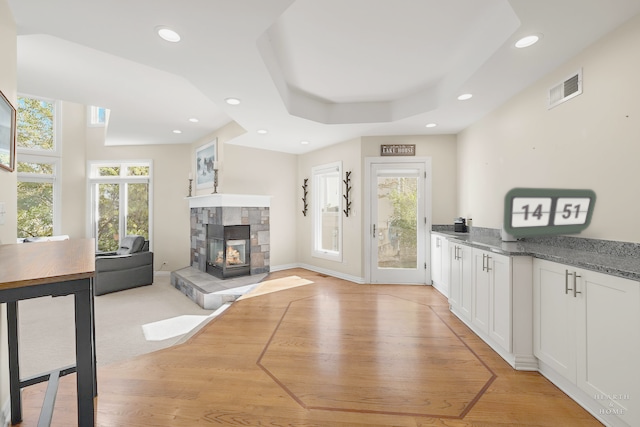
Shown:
h=14 m=51
